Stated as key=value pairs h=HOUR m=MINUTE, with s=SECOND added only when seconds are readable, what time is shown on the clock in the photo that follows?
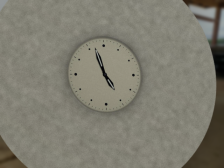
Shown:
h=4 m=57
